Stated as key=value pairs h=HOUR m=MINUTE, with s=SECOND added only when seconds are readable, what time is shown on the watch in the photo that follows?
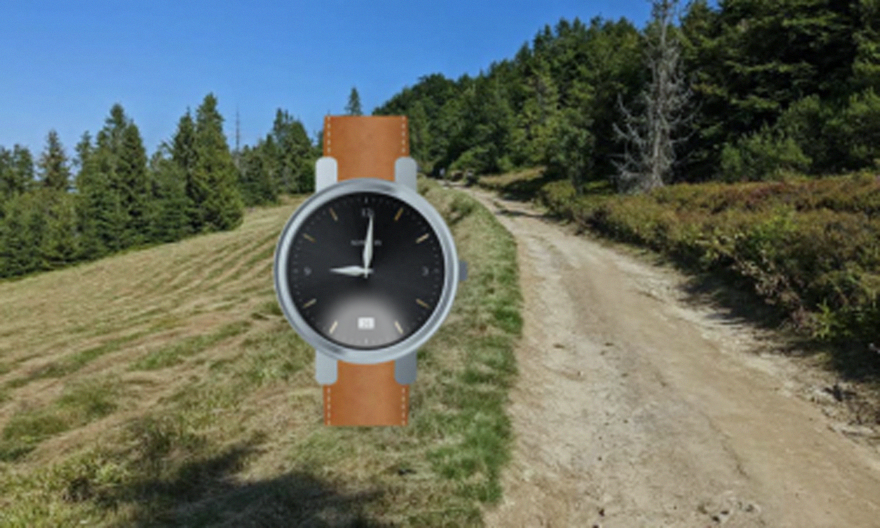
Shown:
h=9 m=1
